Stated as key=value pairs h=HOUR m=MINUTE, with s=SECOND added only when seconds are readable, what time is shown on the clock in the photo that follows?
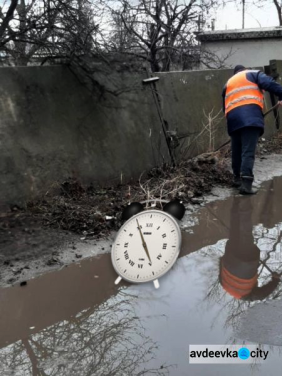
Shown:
h=4 m=55
